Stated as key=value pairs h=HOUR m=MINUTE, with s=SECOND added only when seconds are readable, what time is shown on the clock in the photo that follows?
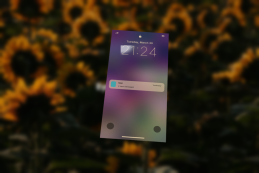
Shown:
h=21 m=24
